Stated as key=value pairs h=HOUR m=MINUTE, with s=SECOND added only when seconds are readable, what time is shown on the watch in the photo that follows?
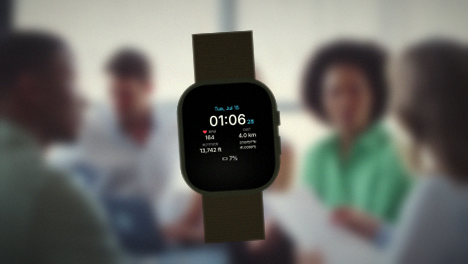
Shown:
h=1 m=6
